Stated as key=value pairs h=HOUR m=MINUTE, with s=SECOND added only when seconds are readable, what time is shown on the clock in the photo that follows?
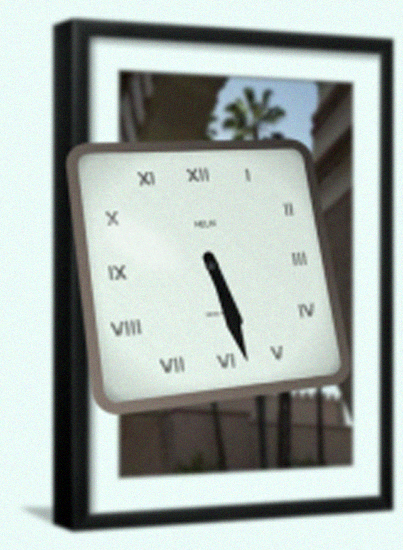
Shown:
h=5 m=28
